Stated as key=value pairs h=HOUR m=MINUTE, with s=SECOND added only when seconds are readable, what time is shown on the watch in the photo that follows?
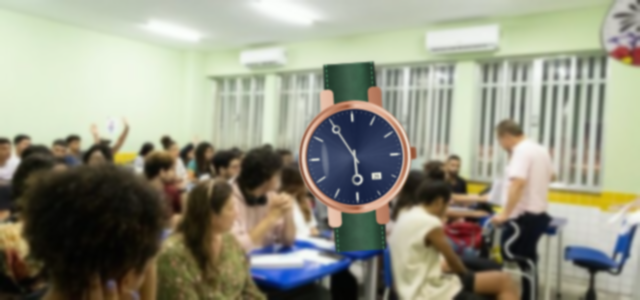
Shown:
h=5 m=55
